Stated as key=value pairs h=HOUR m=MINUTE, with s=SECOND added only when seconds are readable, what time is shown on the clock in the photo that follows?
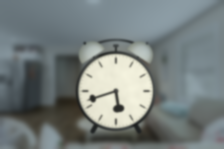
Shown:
h=5 m=42
